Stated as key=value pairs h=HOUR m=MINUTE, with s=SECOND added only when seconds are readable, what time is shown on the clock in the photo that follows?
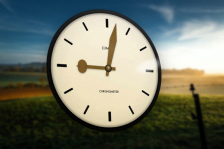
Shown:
h=9 m=2
